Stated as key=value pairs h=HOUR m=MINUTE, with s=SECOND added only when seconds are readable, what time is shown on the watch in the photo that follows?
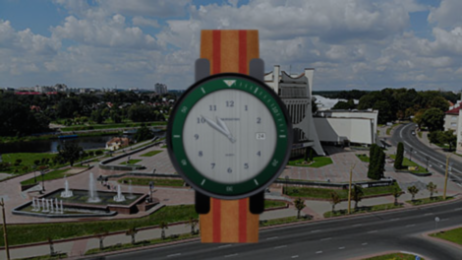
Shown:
h=10 m=51
